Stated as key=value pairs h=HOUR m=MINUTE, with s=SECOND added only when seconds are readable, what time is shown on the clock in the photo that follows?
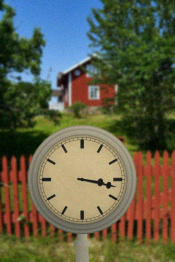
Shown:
h=3 m=17
